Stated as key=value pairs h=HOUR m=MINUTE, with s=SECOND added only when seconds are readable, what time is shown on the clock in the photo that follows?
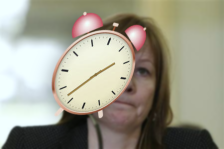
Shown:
h=1 m=37
